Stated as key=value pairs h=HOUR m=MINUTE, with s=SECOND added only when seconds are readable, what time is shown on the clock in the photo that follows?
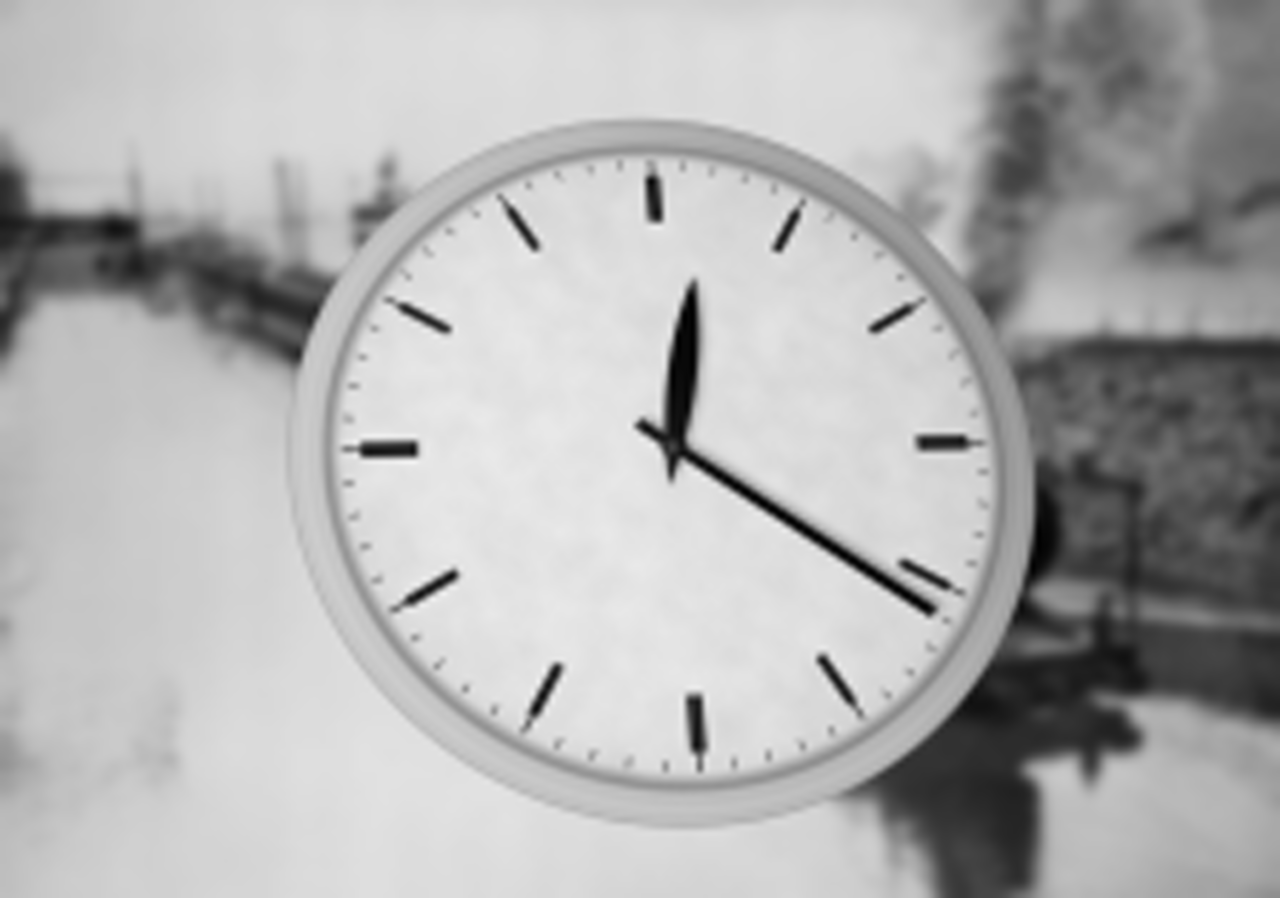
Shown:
h=12 m=21
